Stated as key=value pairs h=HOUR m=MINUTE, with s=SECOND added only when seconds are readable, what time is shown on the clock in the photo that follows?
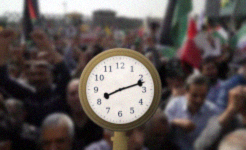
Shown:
h=8 m=12
